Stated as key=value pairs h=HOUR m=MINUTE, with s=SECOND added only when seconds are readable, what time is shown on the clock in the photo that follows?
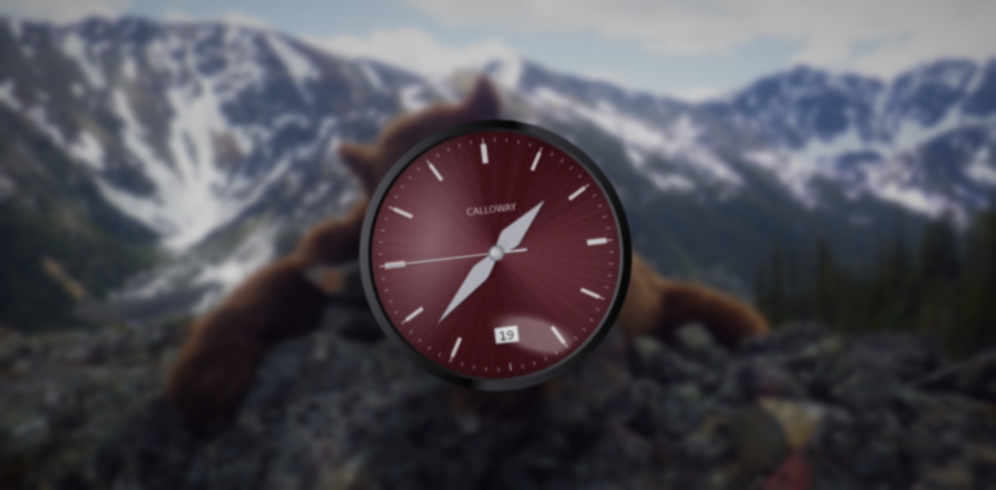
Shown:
h=1 m=37 s=45
